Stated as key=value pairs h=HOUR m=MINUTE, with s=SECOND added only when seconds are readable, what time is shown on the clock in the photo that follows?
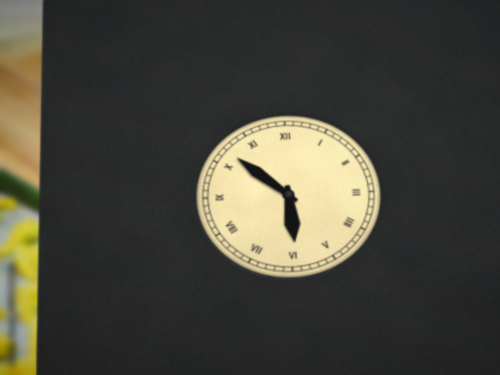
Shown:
h=5 m=52
